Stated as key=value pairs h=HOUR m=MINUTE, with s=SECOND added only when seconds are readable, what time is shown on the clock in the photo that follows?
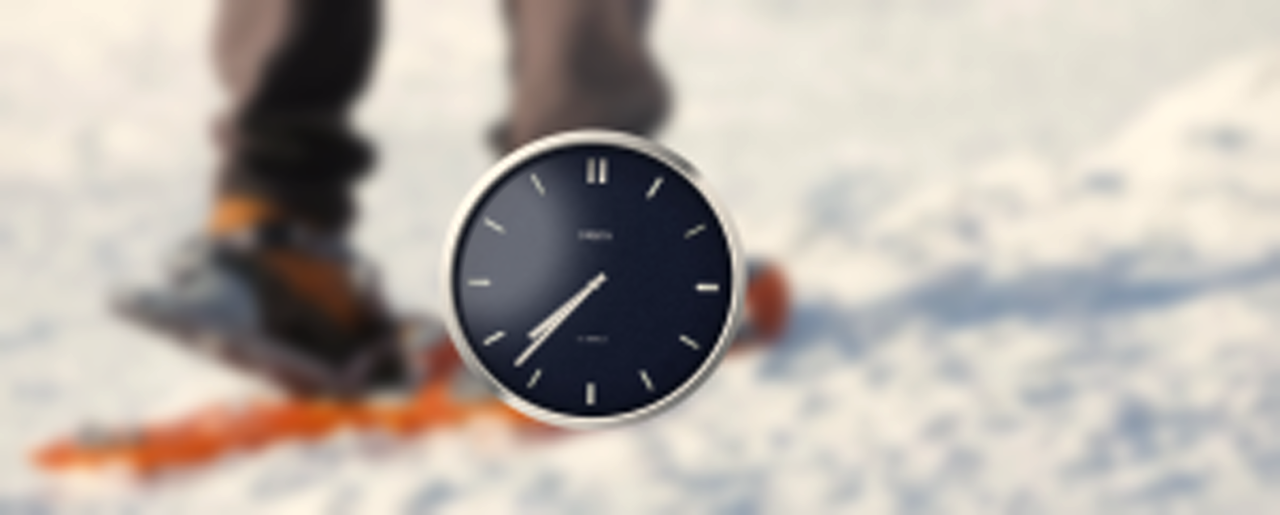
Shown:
h=7 m=37
